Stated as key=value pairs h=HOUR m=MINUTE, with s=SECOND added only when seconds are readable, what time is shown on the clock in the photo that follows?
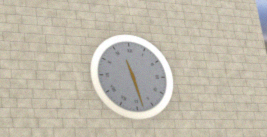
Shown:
h=11 m=28
